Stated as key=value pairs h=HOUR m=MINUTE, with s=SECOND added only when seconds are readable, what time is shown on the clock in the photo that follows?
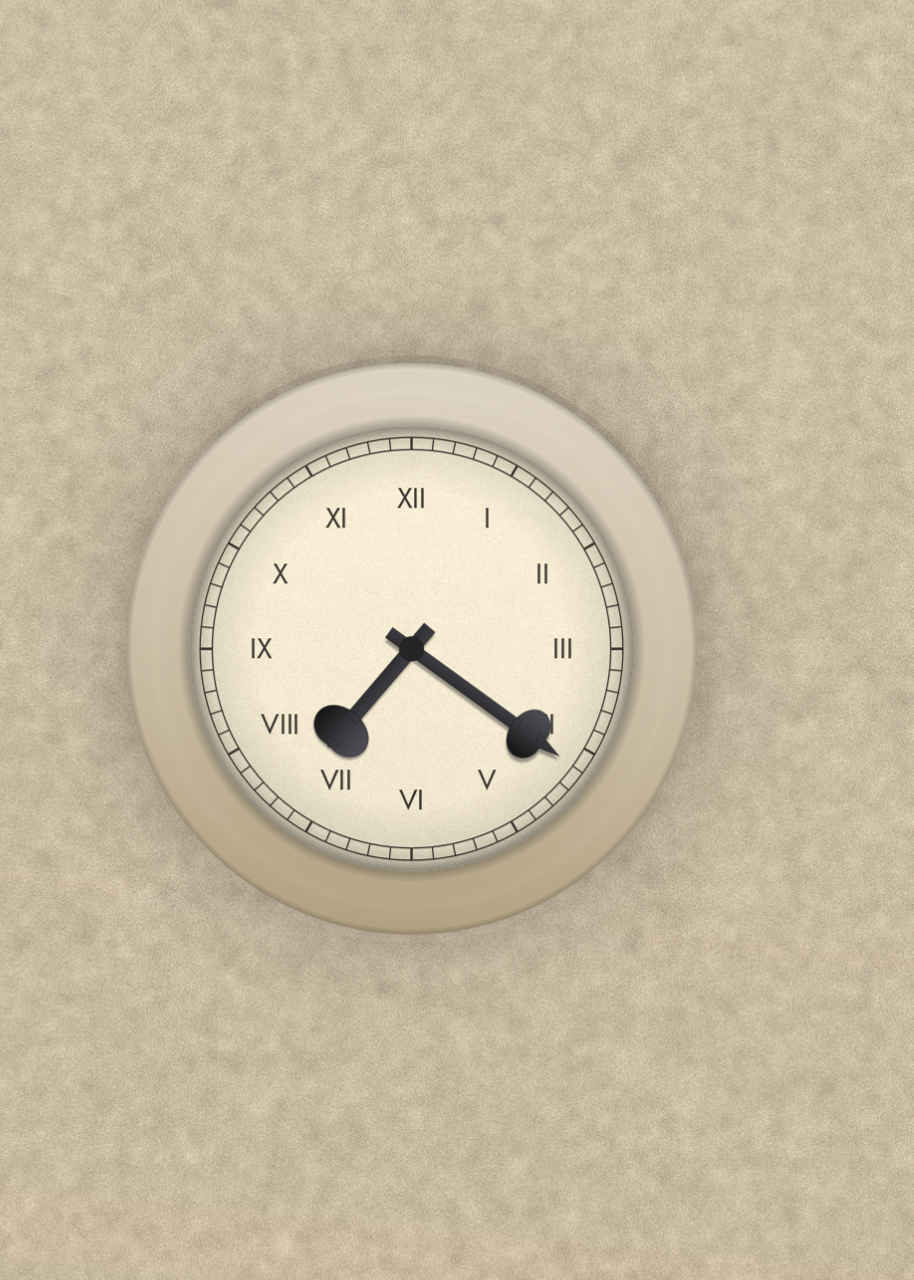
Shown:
h=7 m=21
